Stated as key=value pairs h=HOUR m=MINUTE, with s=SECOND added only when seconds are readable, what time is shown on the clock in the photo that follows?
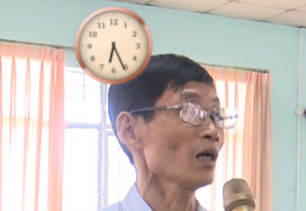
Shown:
h=6 m=26
